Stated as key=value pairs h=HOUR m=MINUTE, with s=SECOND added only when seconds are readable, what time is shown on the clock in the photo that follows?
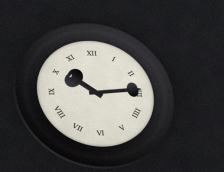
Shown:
h=10 m=14
